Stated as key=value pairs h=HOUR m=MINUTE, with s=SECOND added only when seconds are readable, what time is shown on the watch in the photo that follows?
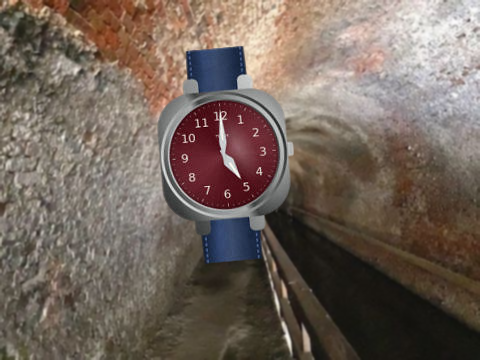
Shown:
h=5 m=0
